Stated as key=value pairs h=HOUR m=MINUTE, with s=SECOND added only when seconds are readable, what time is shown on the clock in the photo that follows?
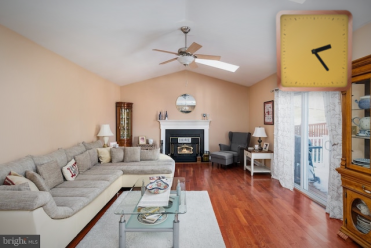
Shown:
h=2 m=24
